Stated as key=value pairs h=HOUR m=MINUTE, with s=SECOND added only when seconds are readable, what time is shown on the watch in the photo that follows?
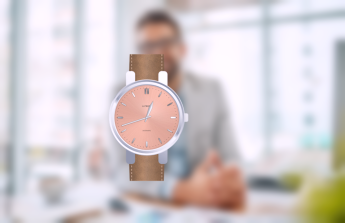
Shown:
h=12 m=42
